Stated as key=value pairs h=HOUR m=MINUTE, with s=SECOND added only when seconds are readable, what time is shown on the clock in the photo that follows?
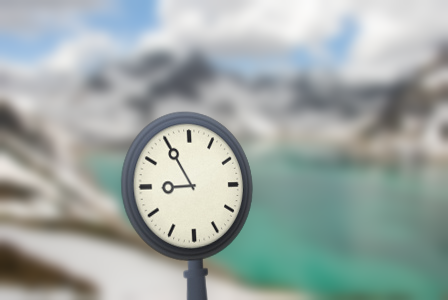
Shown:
h=8 m=55
